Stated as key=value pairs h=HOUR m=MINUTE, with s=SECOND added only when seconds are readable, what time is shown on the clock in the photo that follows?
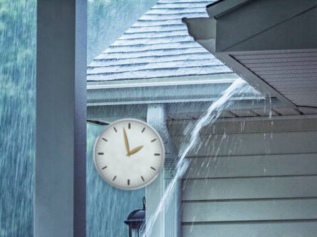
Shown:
h=1 m=58
